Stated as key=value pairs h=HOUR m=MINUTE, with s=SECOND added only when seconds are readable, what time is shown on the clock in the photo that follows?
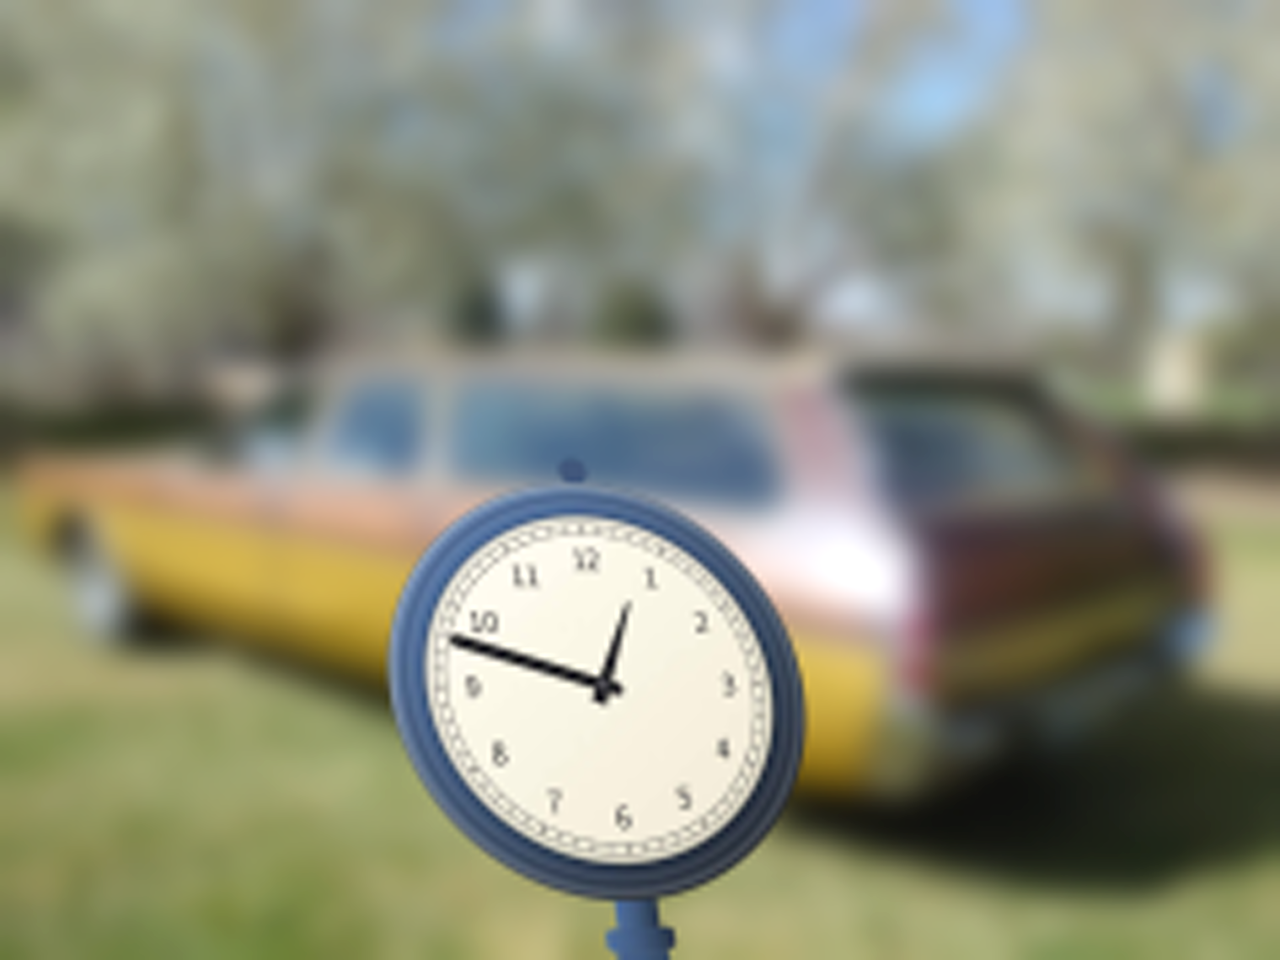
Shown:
h=12 m=48
